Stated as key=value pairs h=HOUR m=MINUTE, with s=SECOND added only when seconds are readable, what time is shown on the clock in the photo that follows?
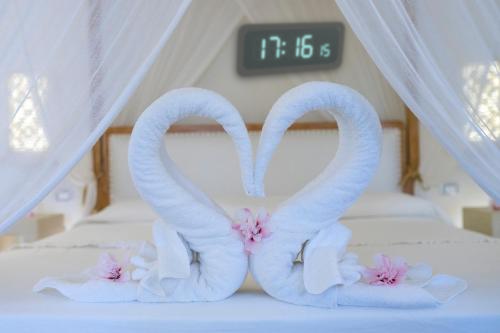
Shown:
h=17 m=16 s=15
